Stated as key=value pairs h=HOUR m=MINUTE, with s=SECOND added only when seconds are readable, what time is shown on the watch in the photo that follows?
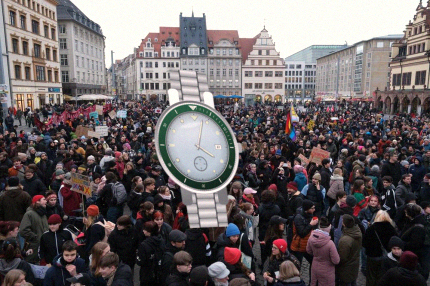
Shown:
h=4 m=3
